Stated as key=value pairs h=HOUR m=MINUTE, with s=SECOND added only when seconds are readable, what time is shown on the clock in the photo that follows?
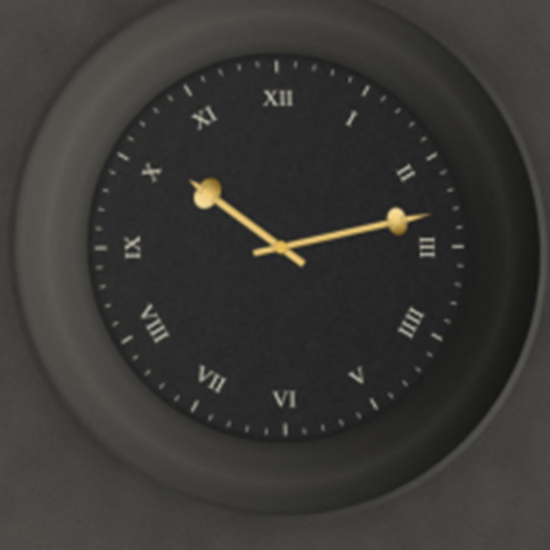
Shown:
h=10 m=13
